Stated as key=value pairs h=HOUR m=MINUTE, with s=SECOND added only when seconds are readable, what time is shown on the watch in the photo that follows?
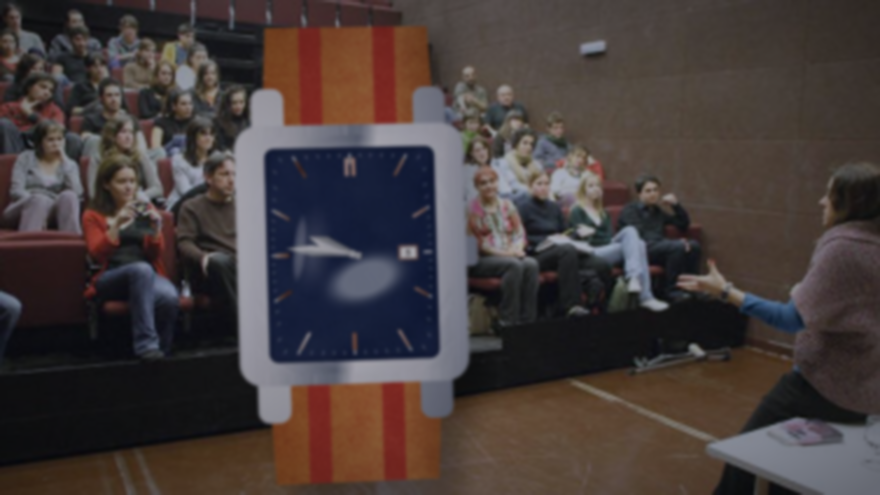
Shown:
h=9 m=46
